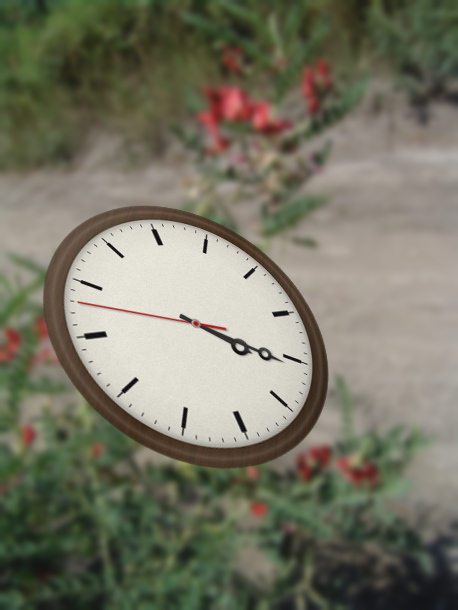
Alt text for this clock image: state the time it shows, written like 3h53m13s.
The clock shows 4h20m48s
